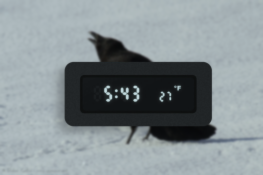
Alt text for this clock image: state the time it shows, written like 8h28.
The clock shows 5h43
